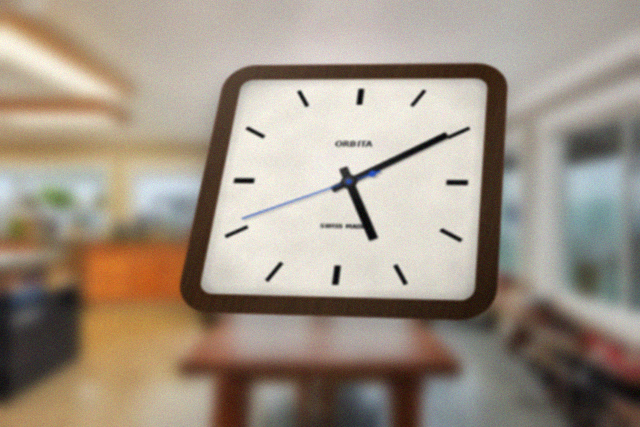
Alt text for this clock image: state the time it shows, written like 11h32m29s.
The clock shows 5h09m41s
